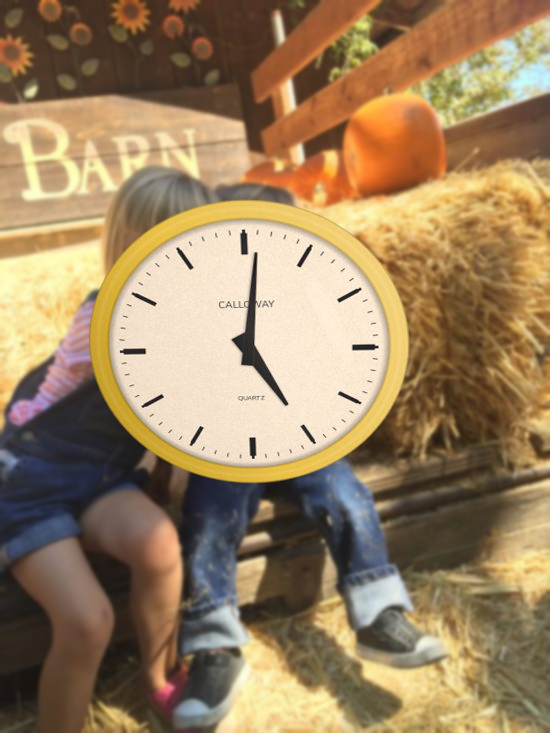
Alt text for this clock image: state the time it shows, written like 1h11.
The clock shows 5h01
